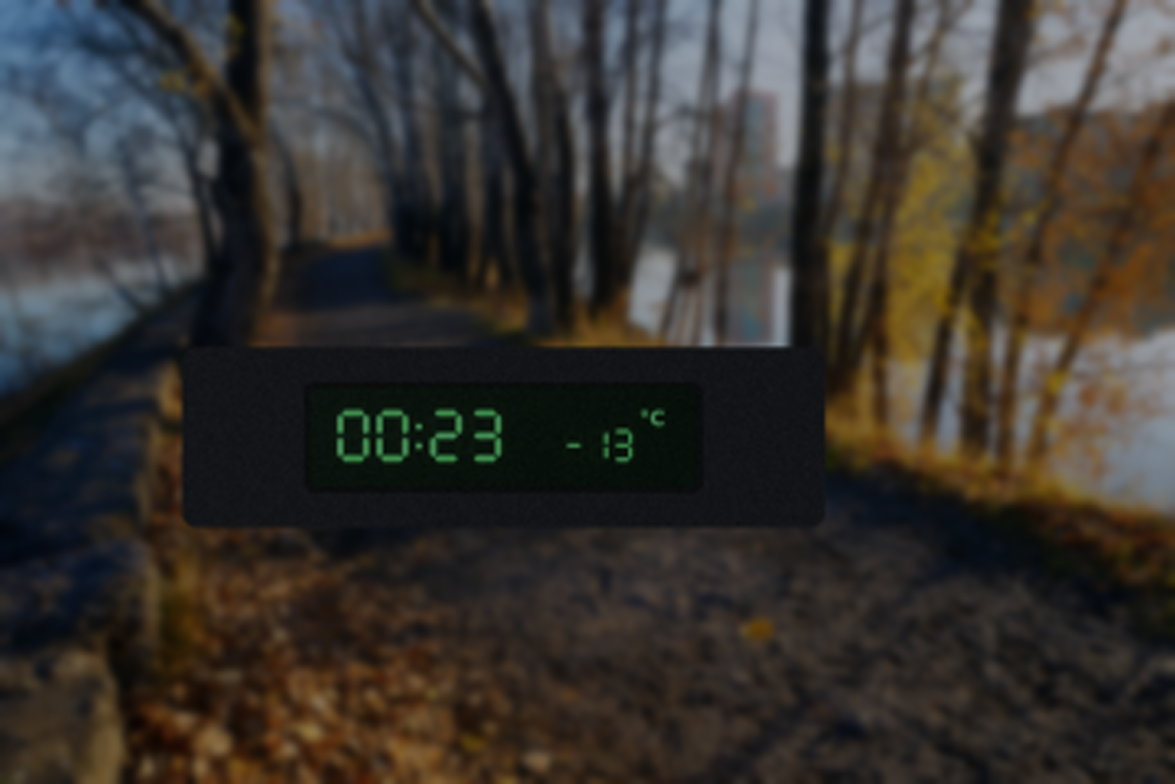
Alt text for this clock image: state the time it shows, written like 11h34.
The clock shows 0h23
